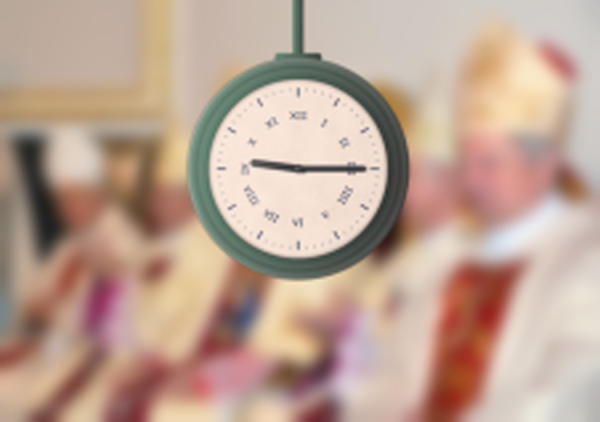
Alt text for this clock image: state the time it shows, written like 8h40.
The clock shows 9h15
